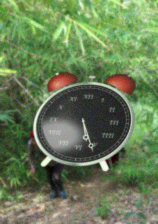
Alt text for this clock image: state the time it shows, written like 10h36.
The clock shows 5h26
